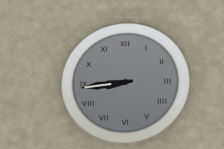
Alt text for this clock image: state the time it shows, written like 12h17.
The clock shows 8h44
